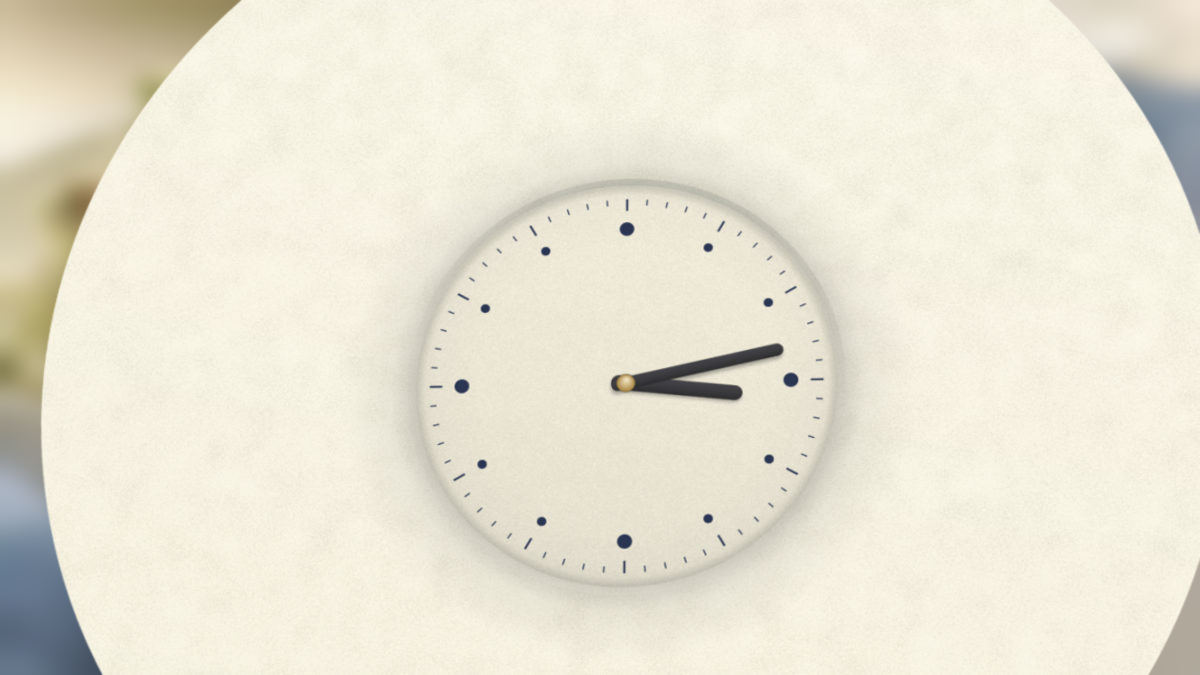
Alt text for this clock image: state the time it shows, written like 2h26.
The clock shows 3h13
